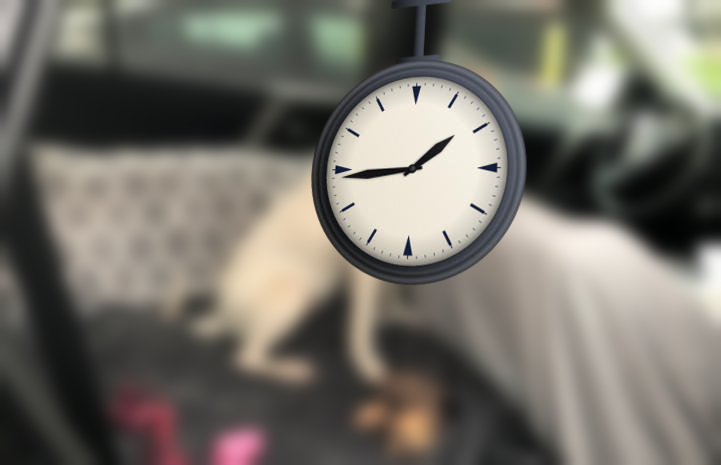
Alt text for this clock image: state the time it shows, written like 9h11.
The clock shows 1h44
